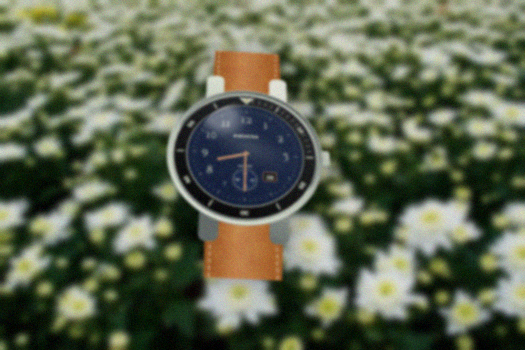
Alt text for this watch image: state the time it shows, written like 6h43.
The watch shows 8h30
